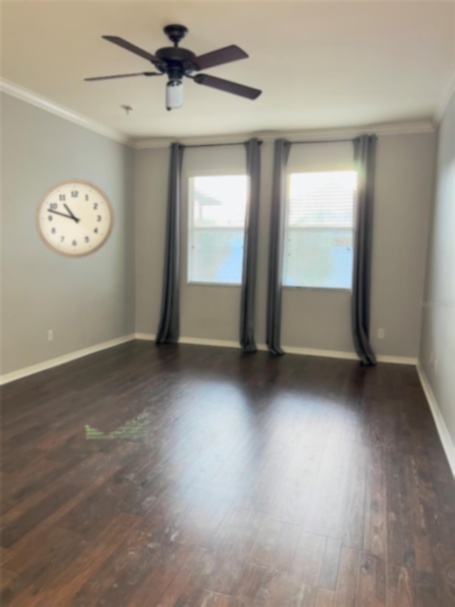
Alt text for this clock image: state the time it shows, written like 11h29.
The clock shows 10h48
